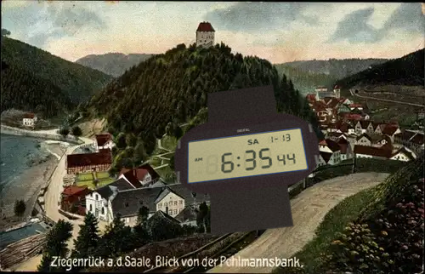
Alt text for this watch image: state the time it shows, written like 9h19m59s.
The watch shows 6h35m44s
